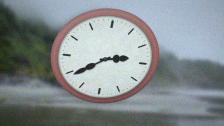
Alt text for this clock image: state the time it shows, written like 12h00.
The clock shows 2h39
